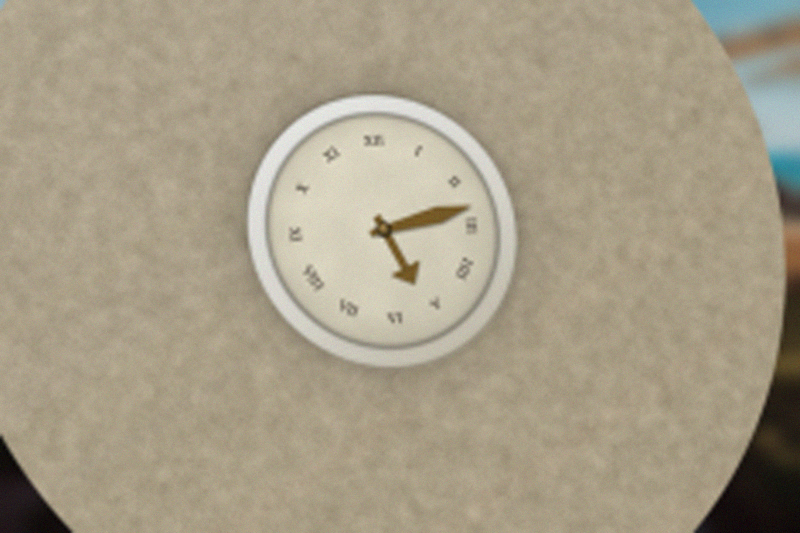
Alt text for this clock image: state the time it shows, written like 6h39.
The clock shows 5h13
